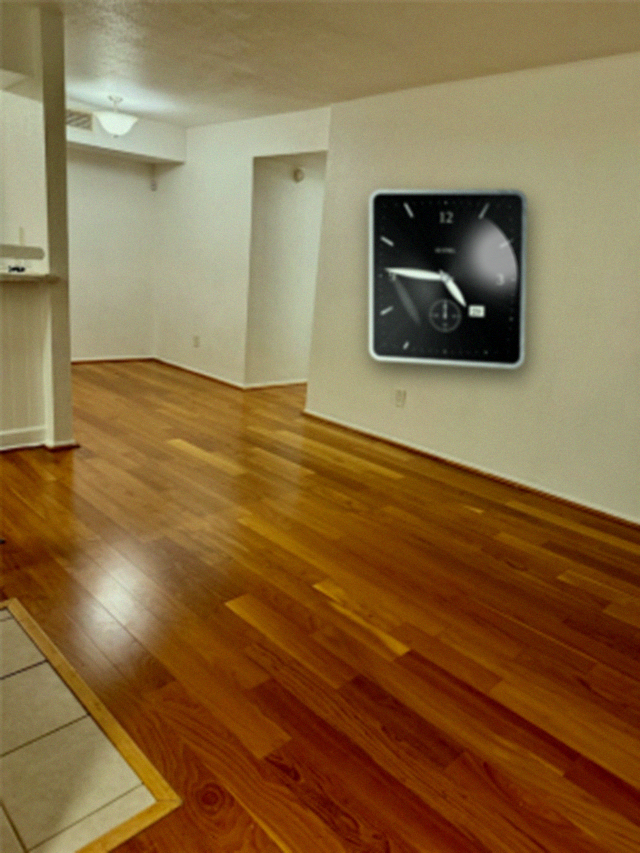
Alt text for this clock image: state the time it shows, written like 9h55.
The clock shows 4h46
